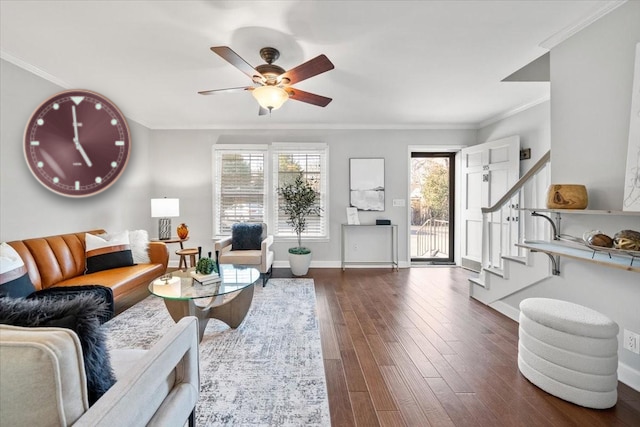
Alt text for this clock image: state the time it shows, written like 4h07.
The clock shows 4h59
